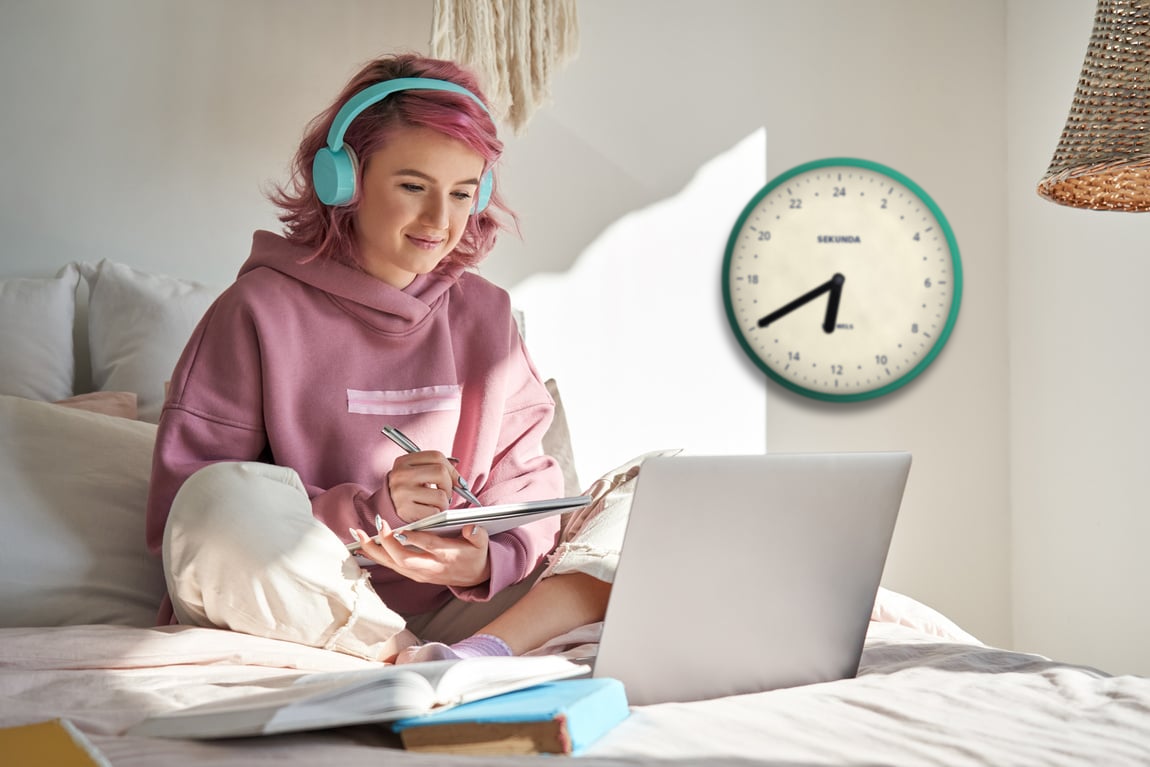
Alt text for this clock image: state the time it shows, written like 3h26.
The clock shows 12h40
